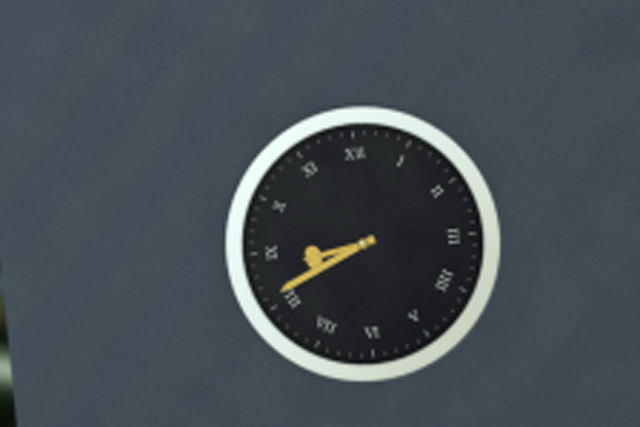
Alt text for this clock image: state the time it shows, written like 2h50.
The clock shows 8h41
